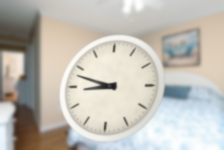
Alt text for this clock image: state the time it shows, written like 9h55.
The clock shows 8h48
